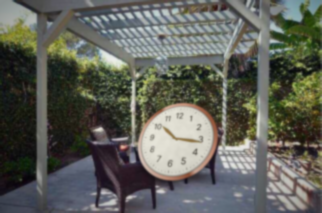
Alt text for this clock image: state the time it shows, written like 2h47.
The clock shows 10h16
